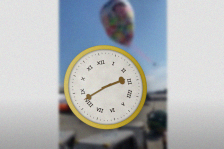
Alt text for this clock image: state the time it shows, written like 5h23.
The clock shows 2h42
